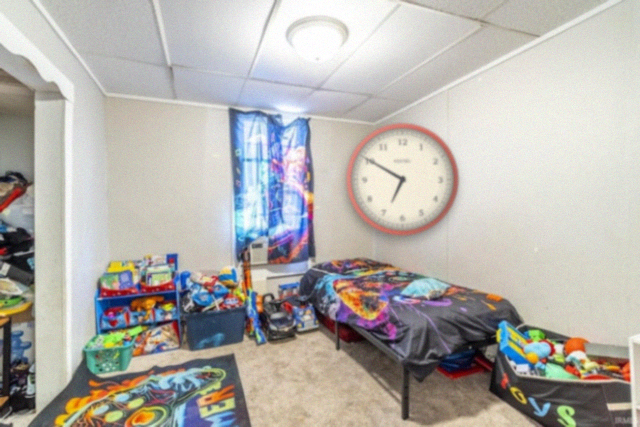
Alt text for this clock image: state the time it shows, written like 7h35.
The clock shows 6h50
